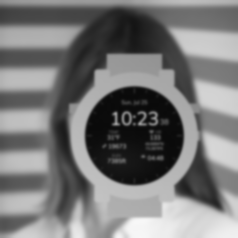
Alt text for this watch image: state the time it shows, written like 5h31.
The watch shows 10h23
